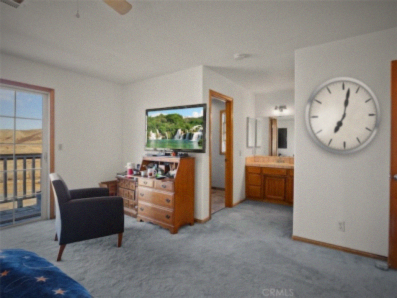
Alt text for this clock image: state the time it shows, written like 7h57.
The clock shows 7h02
